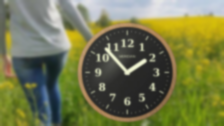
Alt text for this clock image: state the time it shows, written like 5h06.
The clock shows 1h53
